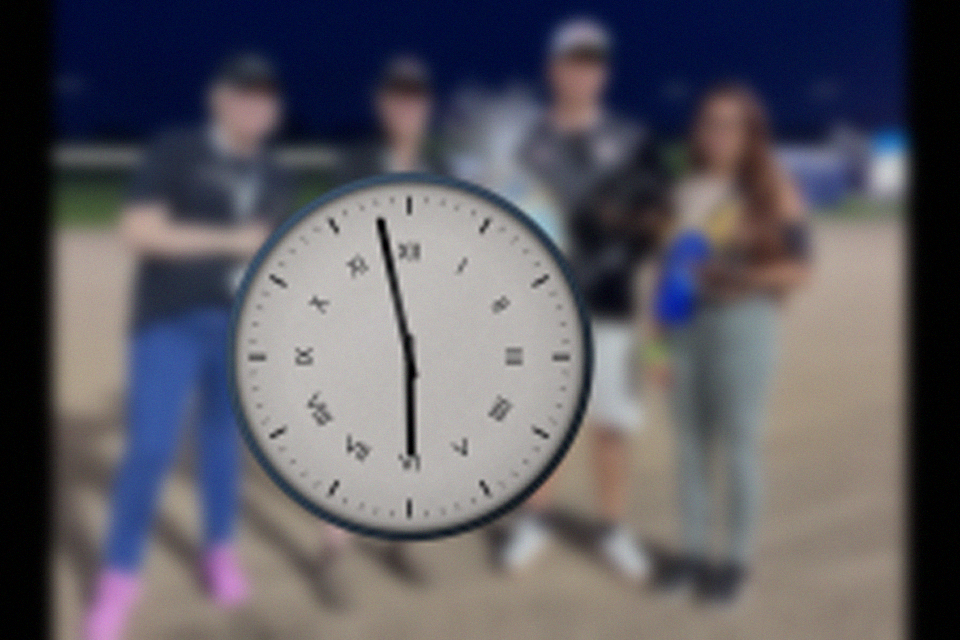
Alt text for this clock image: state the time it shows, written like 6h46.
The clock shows 5h58
